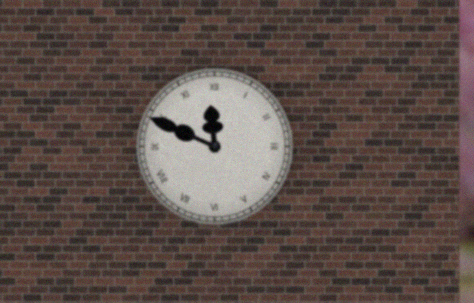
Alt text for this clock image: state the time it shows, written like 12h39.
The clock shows 11h49
